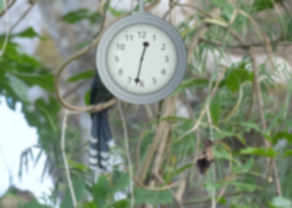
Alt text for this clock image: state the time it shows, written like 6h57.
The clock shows 12h32
